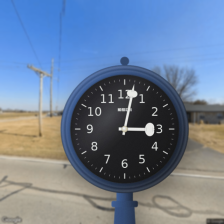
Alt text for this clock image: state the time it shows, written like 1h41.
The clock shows 3h02
